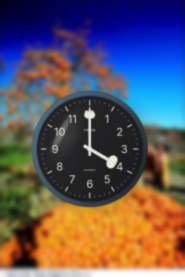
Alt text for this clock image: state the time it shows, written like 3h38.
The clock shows 4h00
